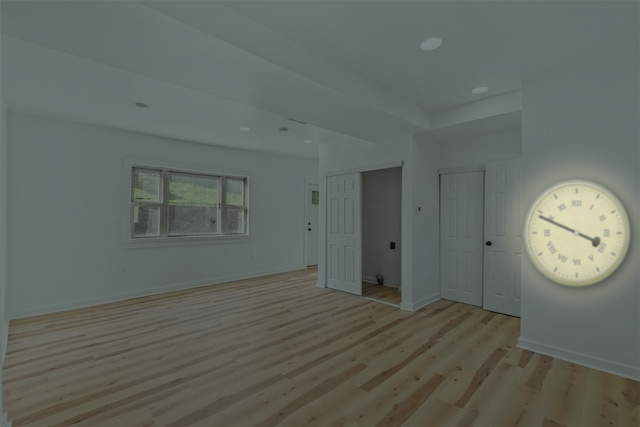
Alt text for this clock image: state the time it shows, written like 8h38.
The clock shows 3h49
